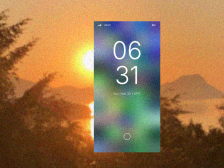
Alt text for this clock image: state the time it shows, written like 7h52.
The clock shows 6h31
